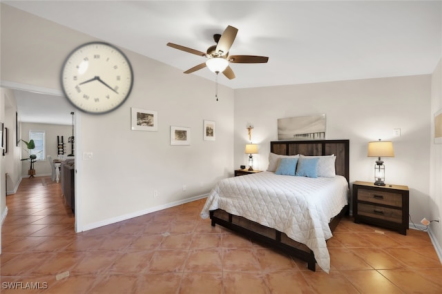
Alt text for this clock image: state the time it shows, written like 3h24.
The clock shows 8h21
